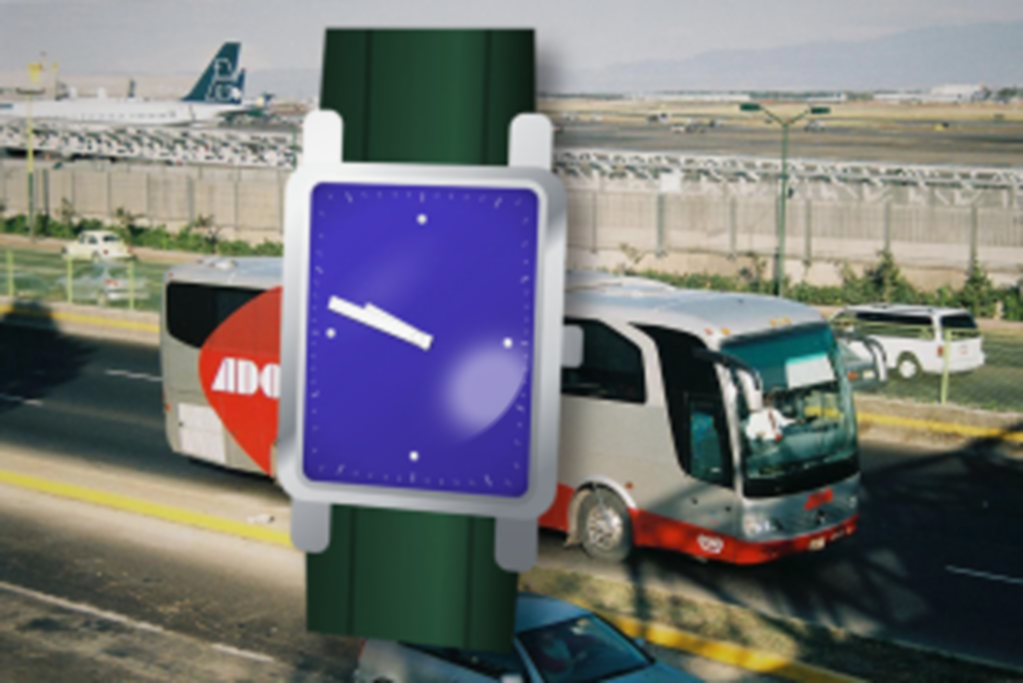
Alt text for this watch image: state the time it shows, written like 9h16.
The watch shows 9h48
